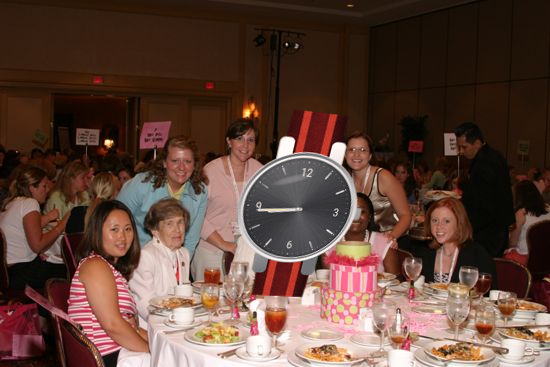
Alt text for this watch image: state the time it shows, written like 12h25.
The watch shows 8h44
